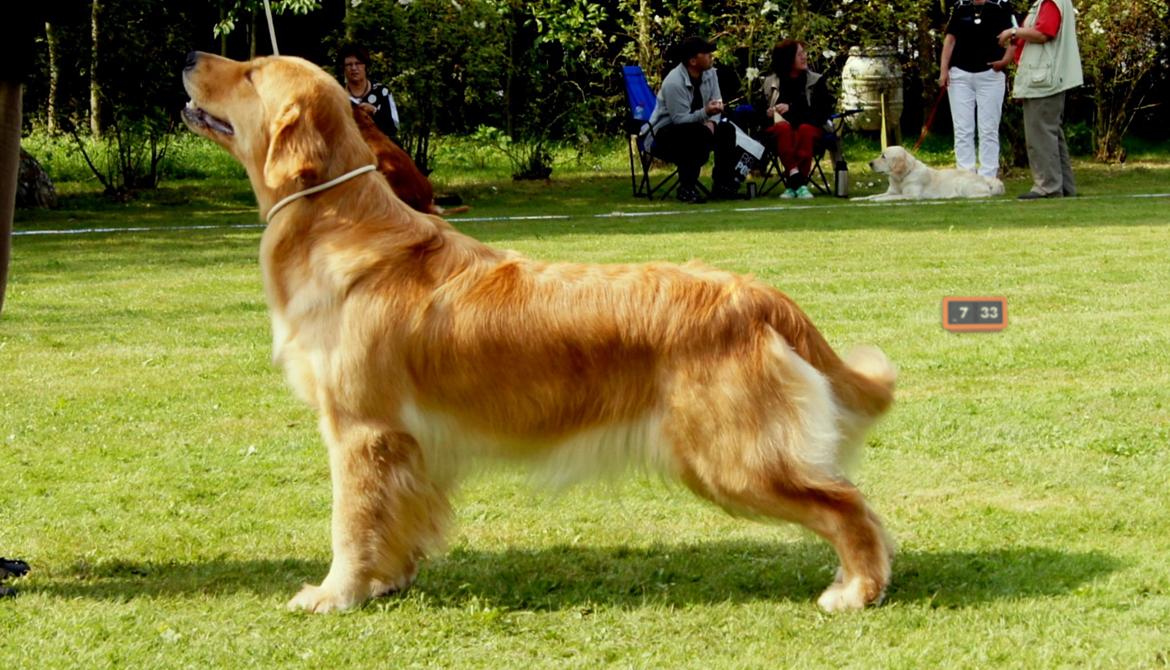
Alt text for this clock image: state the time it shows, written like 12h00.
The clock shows 7h33
